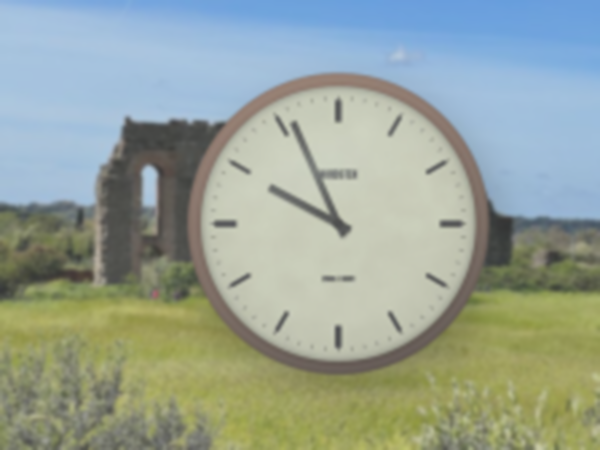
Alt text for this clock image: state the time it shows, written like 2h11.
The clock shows 9h56
